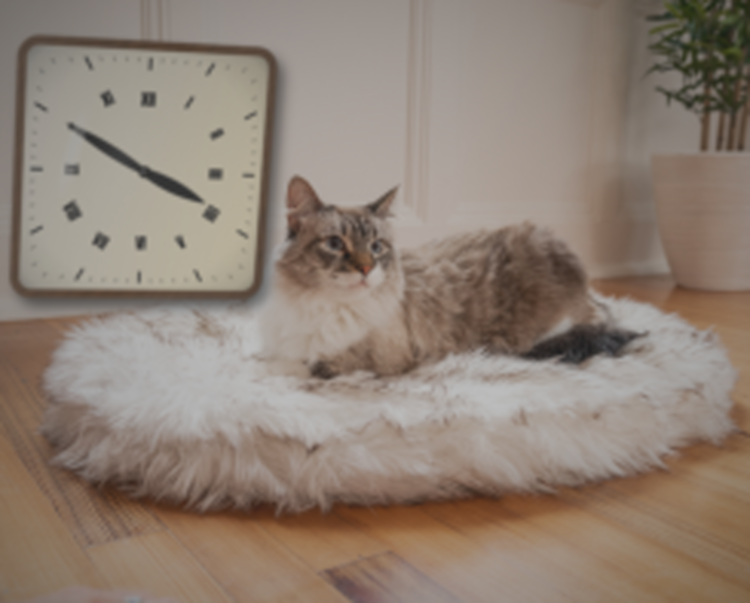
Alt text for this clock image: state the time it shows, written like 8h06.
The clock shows 3h50
